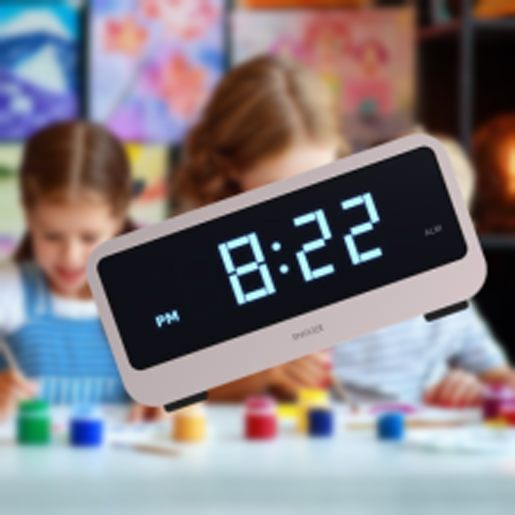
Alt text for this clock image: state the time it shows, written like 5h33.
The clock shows 8h22
